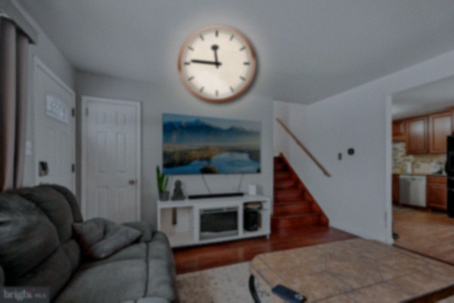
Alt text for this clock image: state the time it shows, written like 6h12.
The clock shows 11h46
